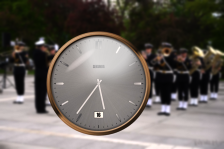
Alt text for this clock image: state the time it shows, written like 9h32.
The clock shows 5h36
